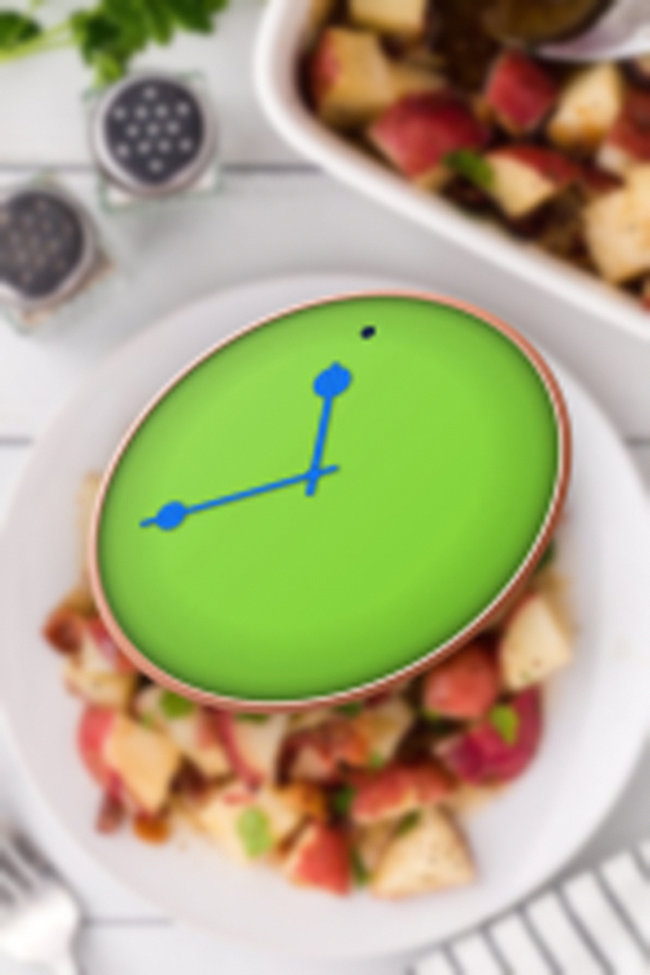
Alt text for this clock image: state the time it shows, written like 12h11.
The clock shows 11h41
